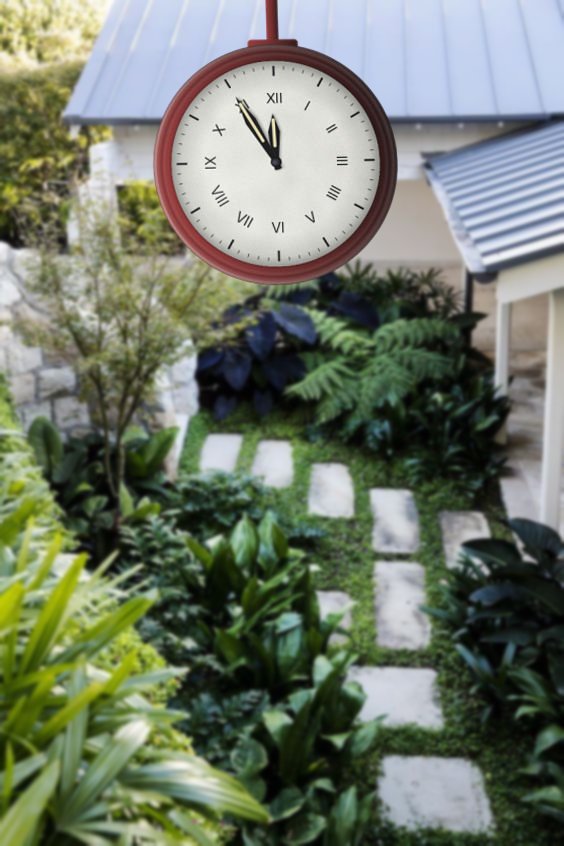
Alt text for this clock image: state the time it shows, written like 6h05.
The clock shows 11h55
